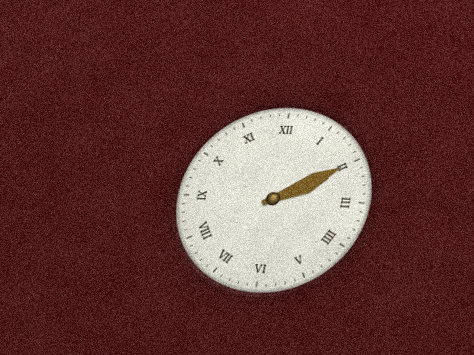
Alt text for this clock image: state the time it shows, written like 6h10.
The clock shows 2h10
